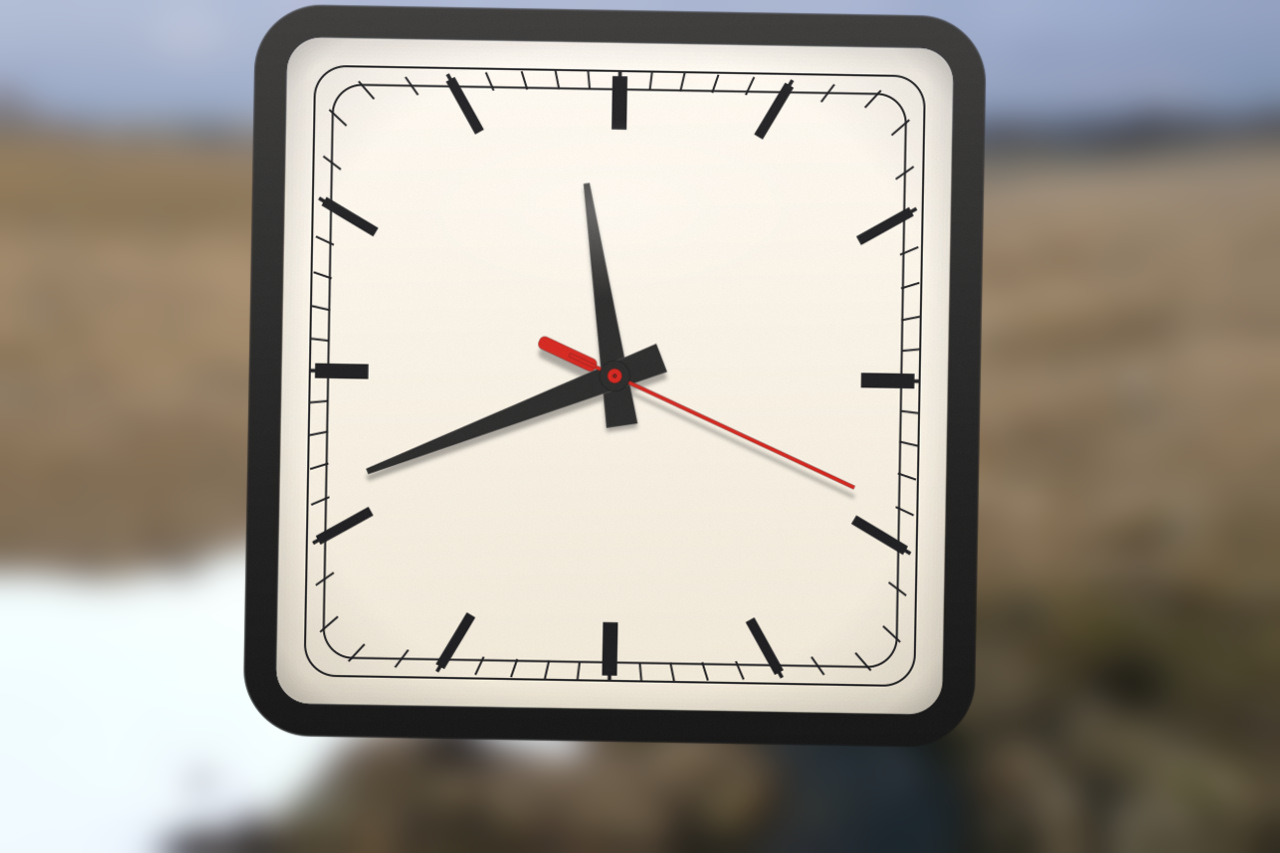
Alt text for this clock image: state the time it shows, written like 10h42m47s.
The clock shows 11h41m19s
